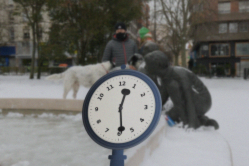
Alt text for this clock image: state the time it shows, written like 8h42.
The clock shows 12h29
